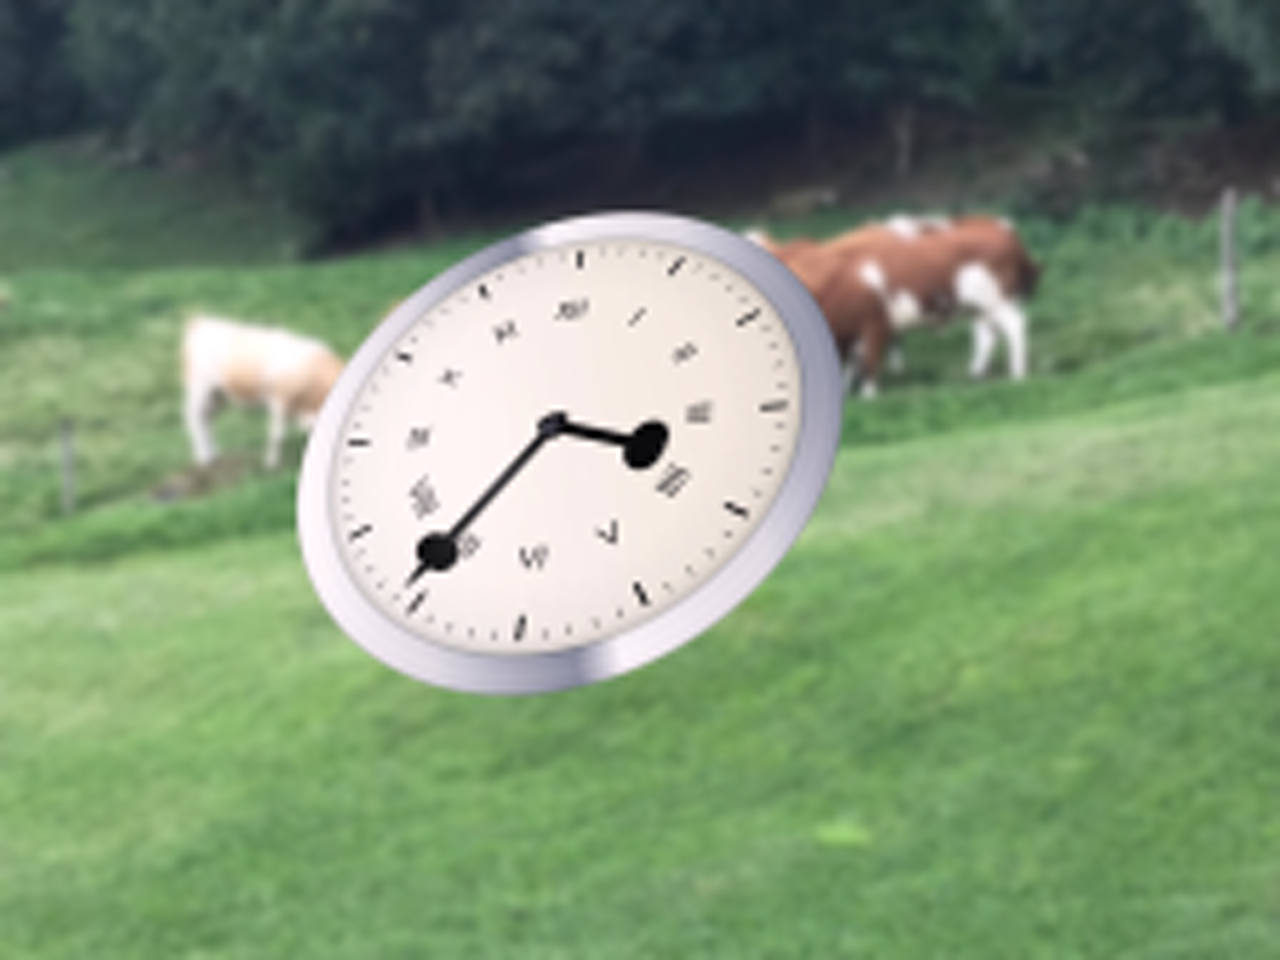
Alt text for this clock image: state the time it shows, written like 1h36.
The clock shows 3h36
